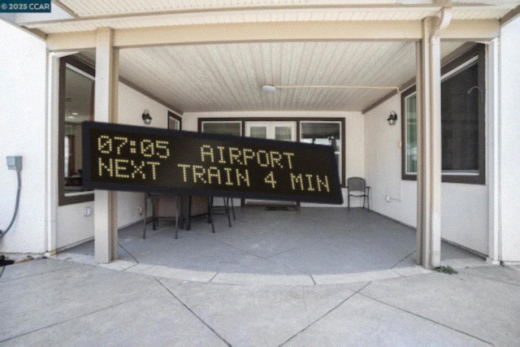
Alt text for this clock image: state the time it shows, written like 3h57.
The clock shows 7h05
